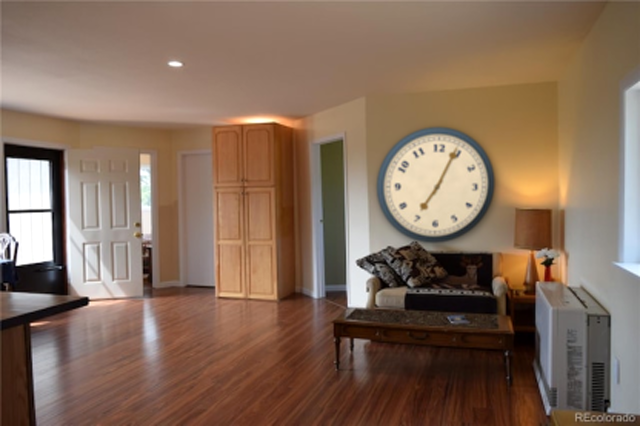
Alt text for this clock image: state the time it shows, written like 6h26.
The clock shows 7h04
